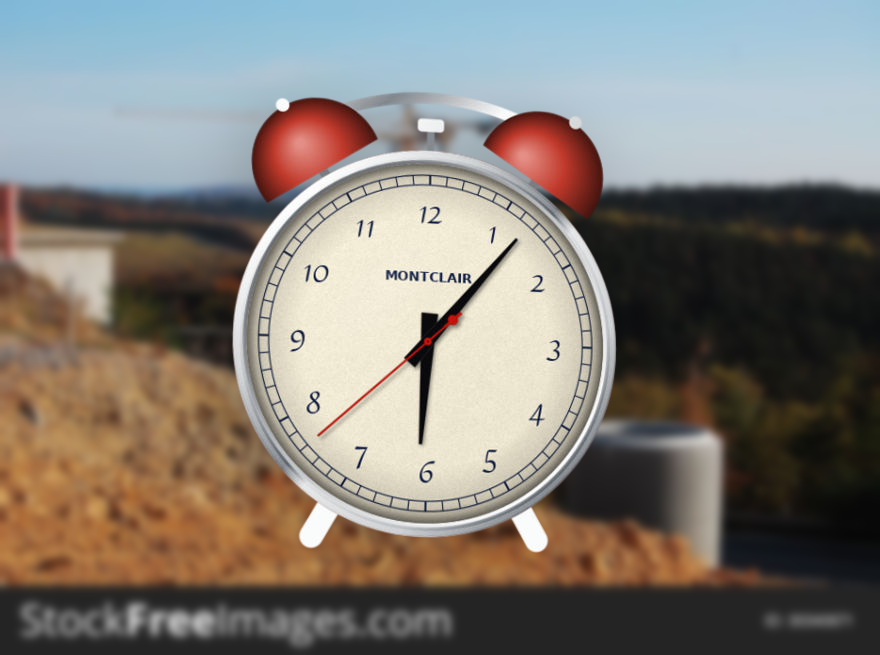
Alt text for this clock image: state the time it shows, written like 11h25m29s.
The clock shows 6h06m38s
